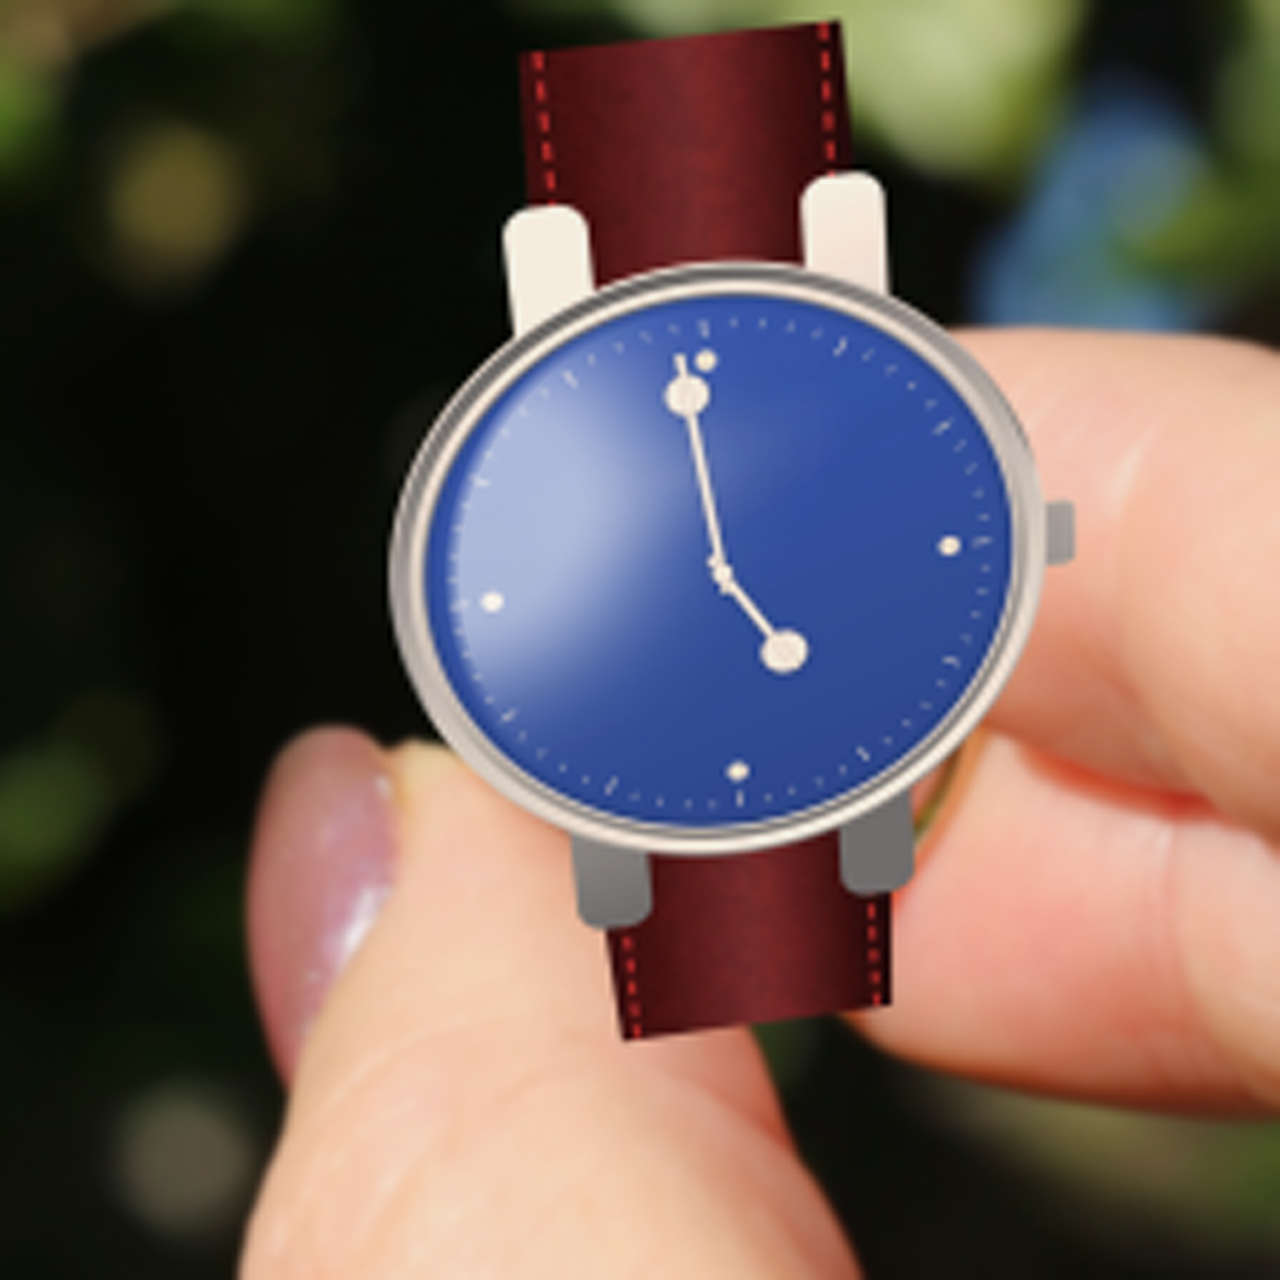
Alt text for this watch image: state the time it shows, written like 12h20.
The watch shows 4h59
